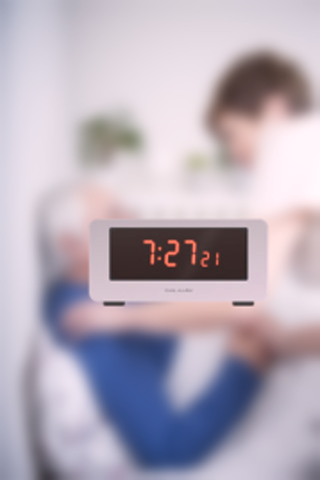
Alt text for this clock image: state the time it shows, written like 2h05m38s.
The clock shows 7h27m21s
